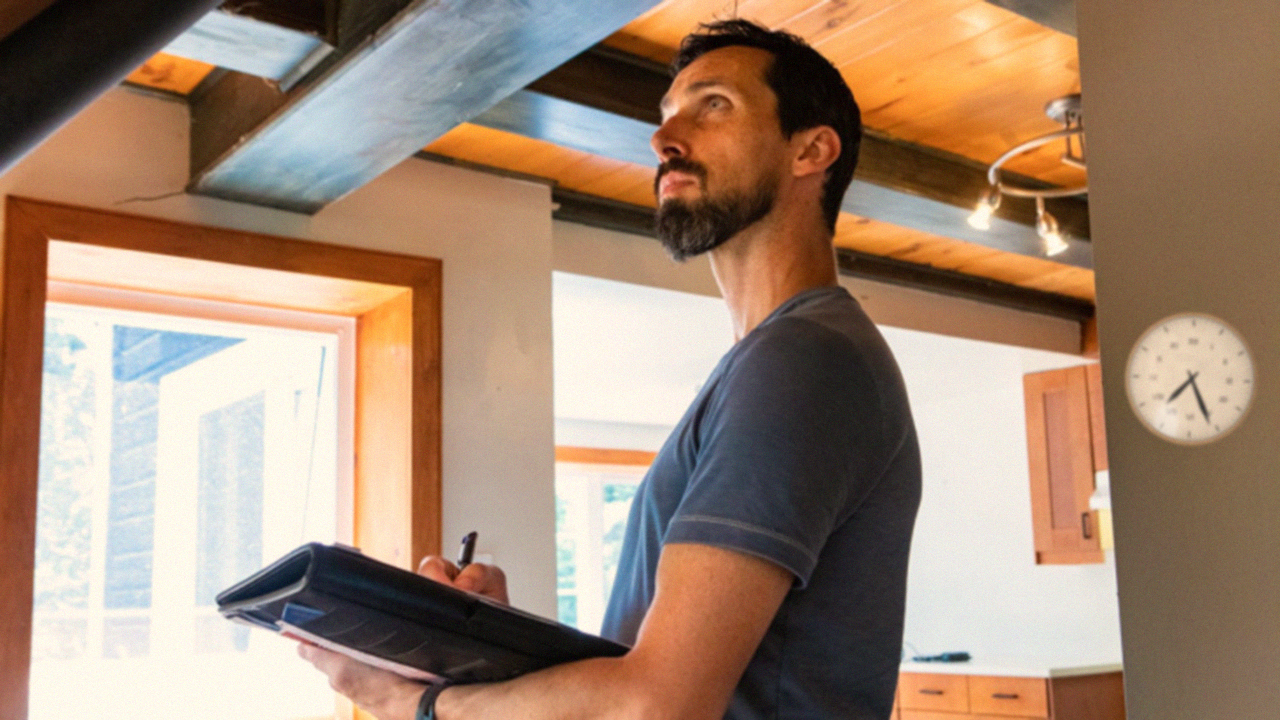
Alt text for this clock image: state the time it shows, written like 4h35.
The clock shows 7h26
